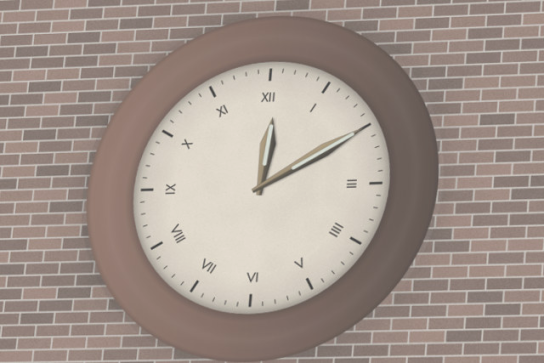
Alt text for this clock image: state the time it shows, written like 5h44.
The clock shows 12h10
